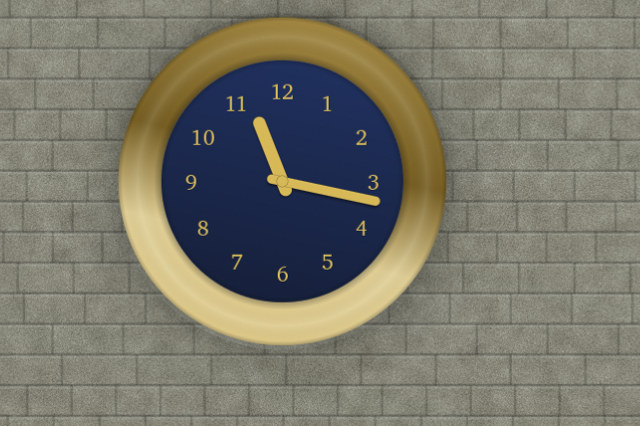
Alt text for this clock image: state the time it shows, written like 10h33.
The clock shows 11h17
